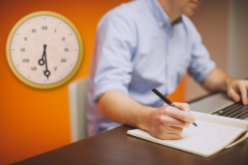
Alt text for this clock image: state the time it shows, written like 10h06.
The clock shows 6h29
